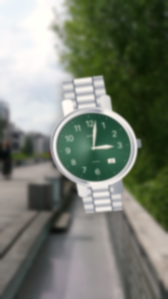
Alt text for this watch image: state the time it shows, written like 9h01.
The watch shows 3h02
